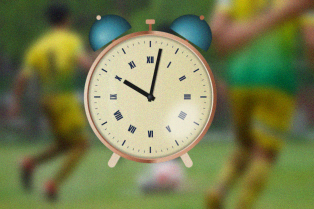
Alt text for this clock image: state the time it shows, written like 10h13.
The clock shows 10h02
